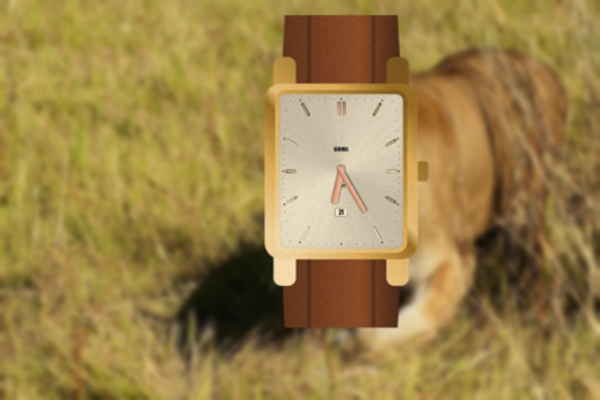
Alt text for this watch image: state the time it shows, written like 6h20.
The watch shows 6h25
